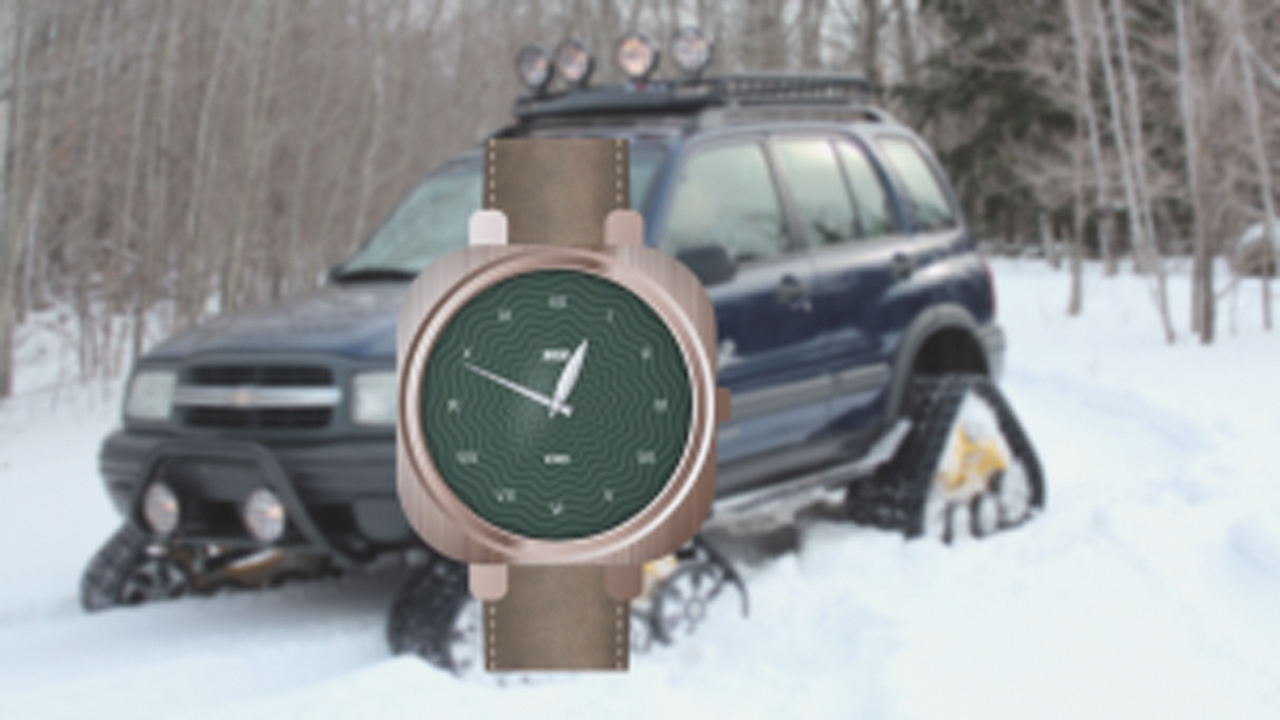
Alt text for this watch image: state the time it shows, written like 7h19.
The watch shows 12h49
